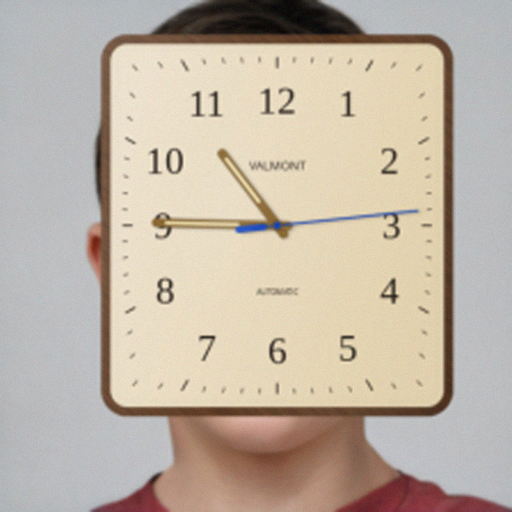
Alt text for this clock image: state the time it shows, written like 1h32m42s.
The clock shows 10h45m14s
